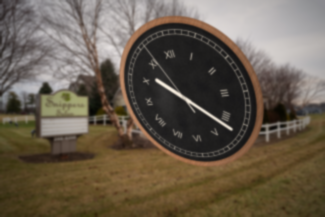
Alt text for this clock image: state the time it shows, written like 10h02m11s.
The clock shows 10h21m56s
